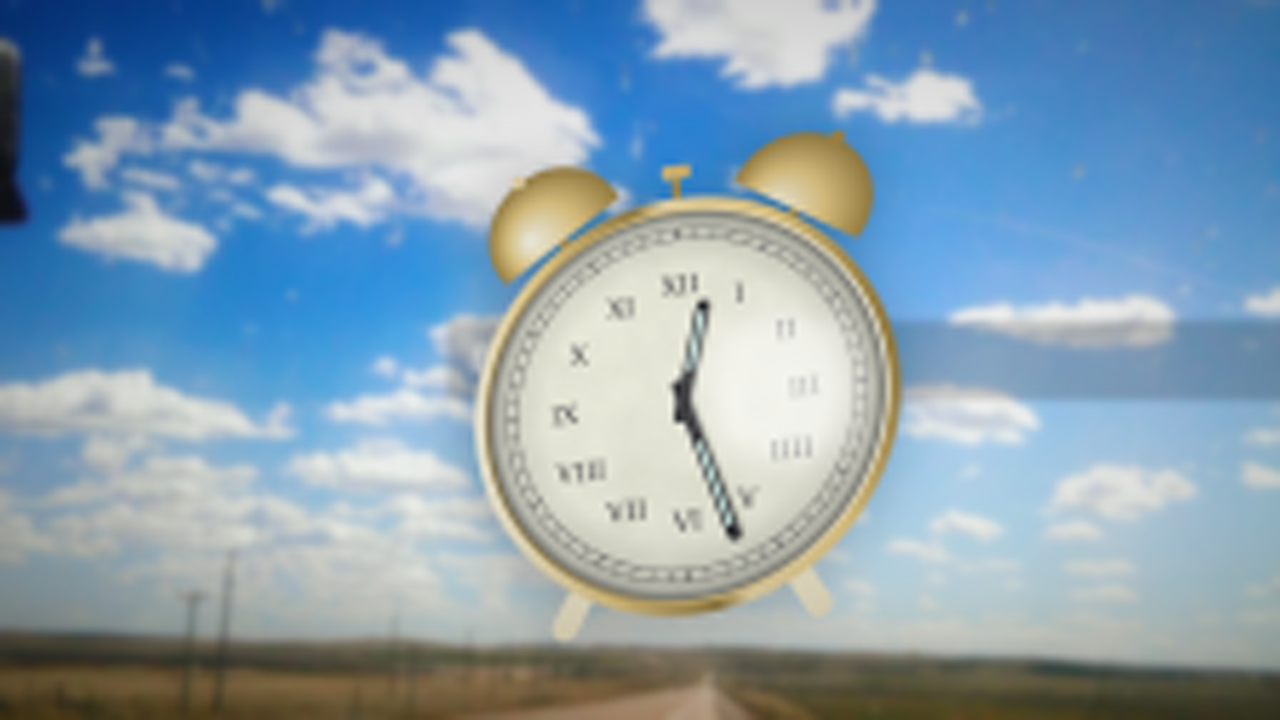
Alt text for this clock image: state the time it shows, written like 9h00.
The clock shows 12h27
